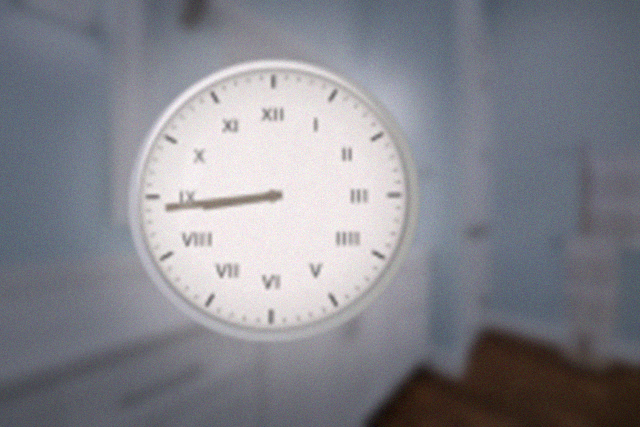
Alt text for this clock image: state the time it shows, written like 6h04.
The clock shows 8h44
